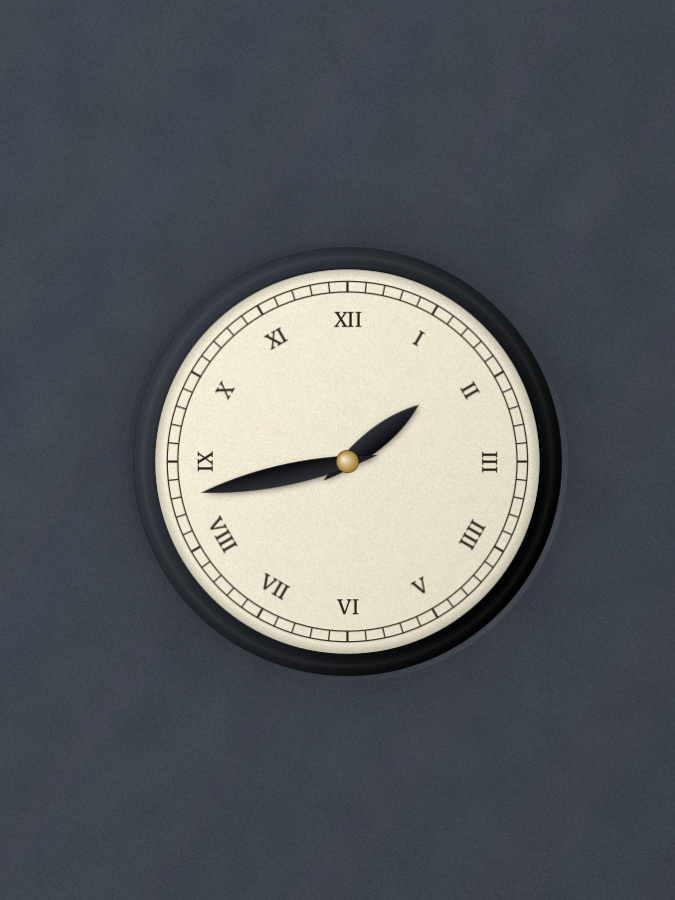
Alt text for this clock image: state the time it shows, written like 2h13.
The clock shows 1h43
